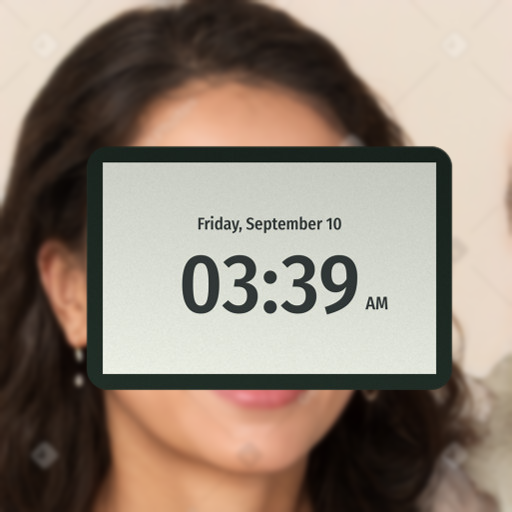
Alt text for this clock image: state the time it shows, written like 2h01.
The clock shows 3h39
